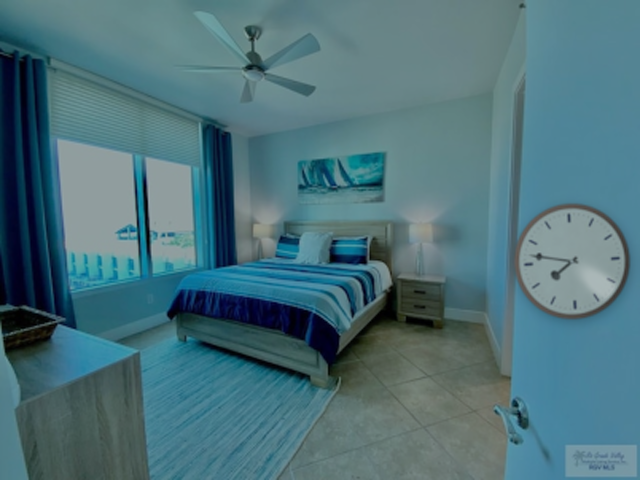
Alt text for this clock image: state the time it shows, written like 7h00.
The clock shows 7h47
